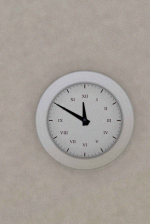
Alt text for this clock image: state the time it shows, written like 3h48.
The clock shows 11h50
